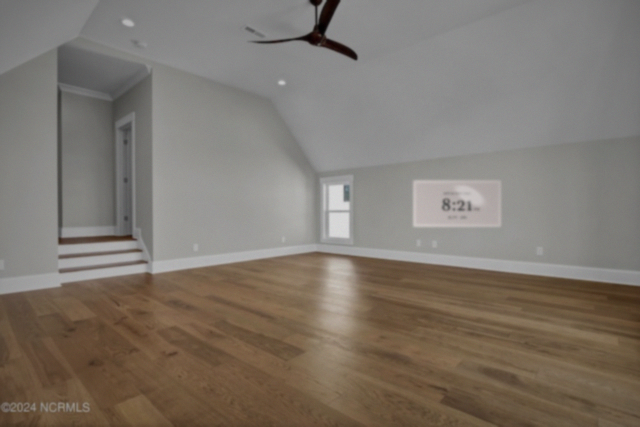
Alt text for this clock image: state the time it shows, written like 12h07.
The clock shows 8h21
